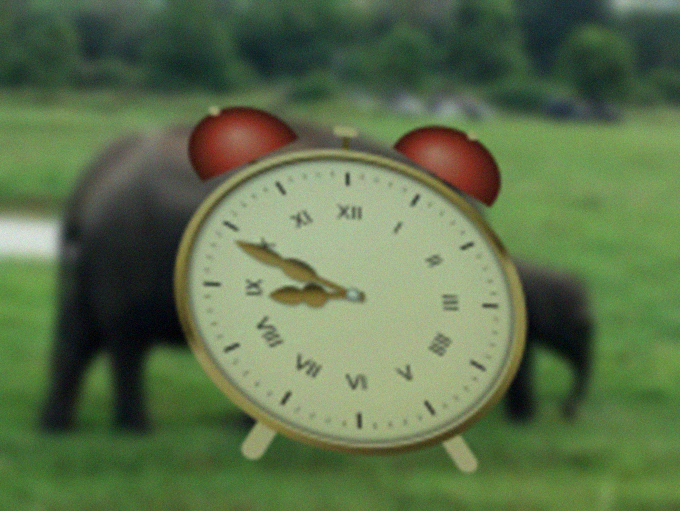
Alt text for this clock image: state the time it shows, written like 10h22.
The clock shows 8h49
